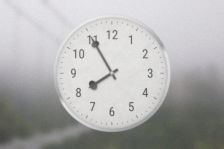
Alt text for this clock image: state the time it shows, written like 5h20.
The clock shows 7h55
